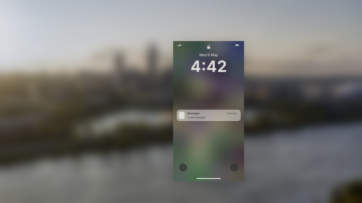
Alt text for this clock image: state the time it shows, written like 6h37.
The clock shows 4h42
